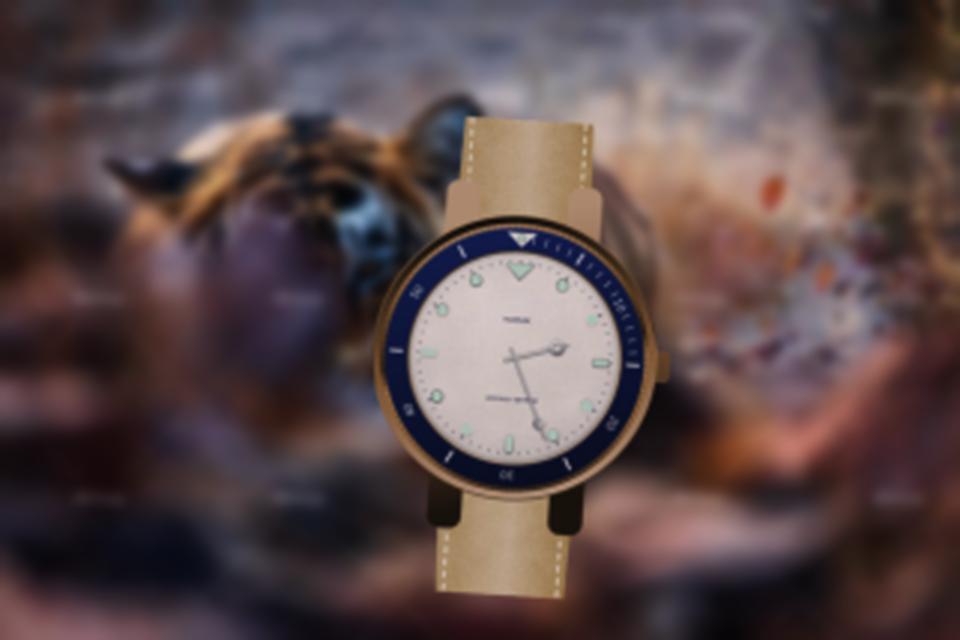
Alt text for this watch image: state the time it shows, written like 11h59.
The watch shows 2h26
